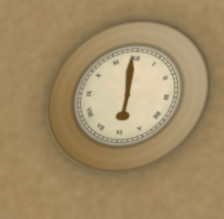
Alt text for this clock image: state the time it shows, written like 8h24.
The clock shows 5h59
